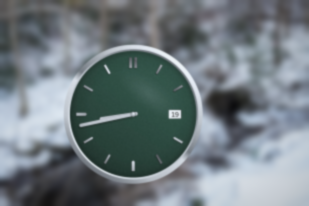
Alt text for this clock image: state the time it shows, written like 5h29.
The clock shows 8h43
